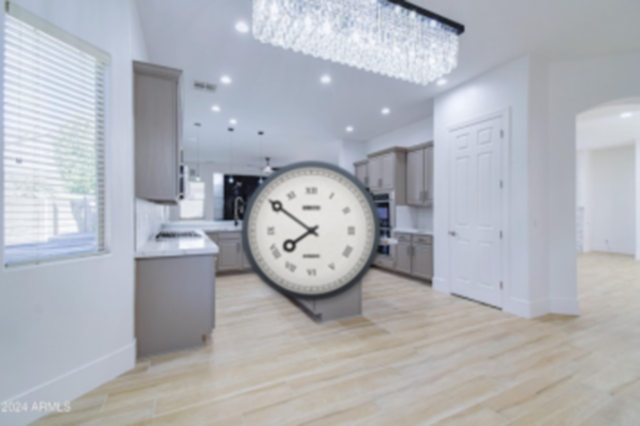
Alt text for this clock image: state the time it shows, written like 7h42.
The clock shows 7h51
